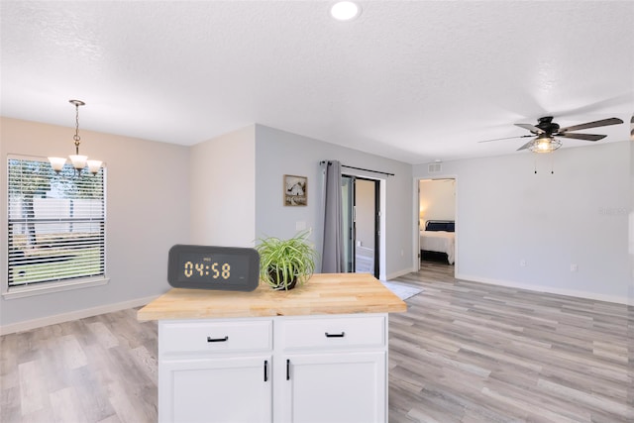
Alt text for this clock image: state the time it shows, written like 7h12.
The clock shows 4h58
